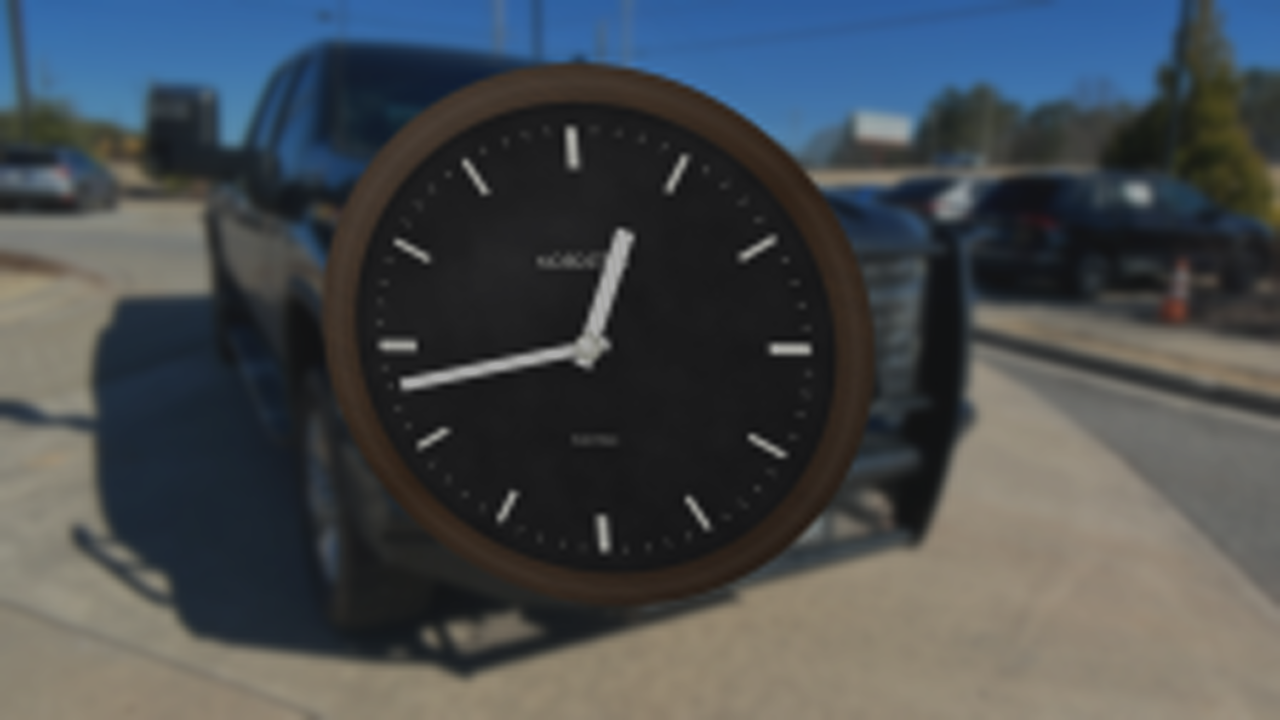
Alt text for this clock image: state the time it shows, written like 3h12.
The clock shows 12h43
